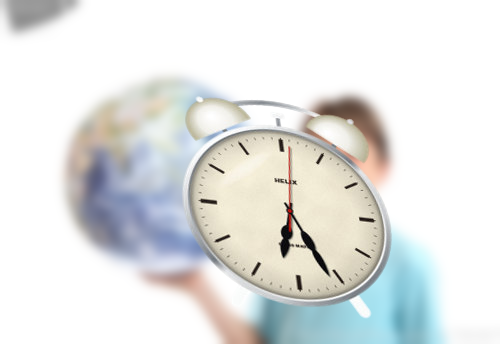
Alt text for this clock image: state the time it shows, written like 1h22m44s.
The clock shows 6h26m01s
